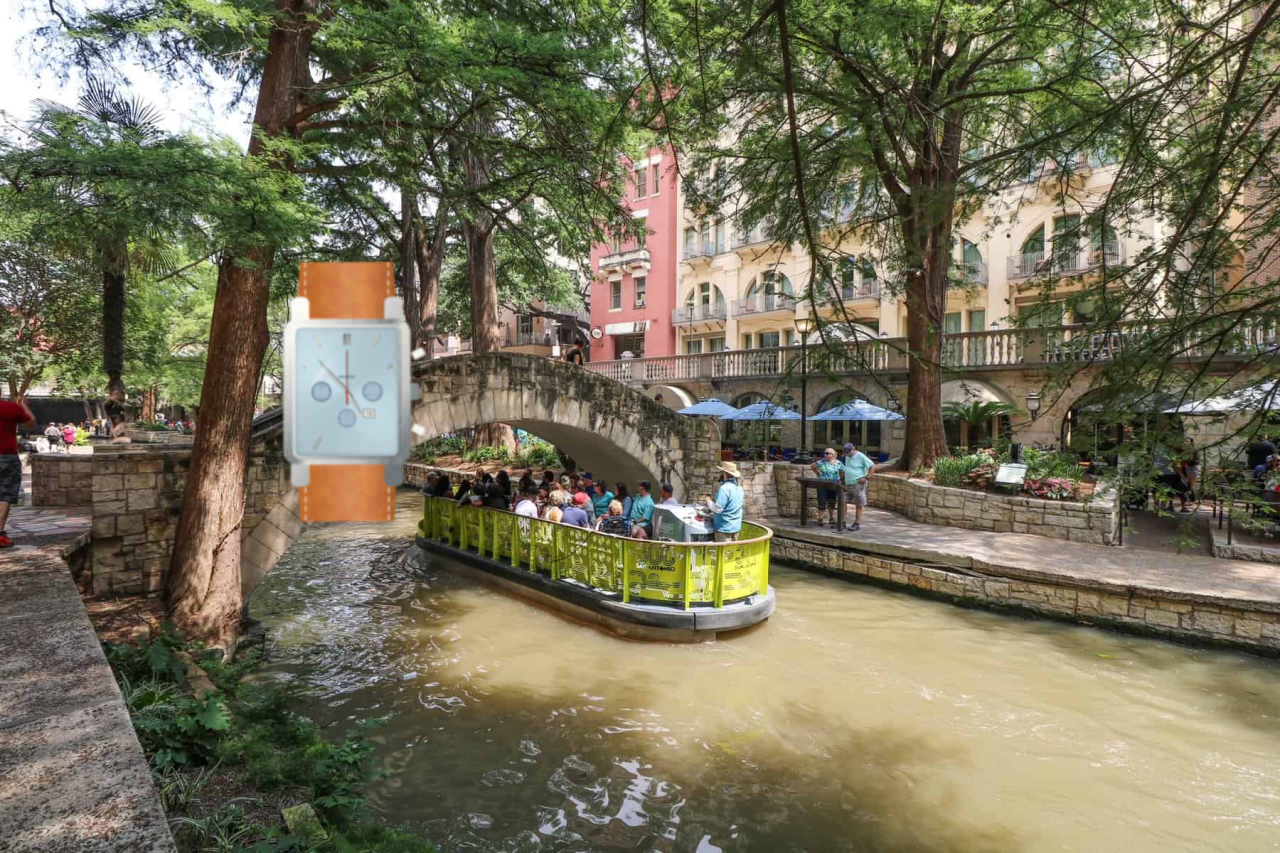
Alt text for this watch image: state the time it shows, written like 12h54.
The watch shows 4h53
